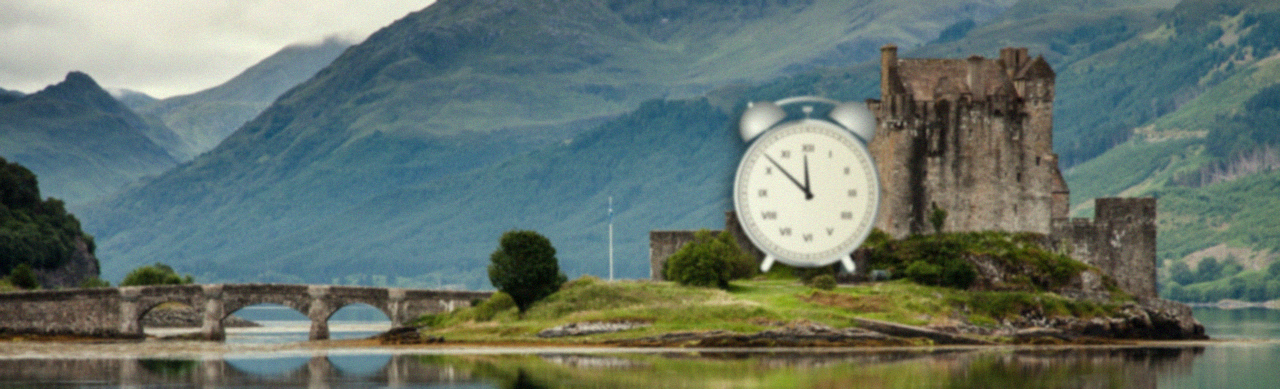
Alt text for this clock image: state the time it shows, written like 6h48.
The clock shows 11h52
